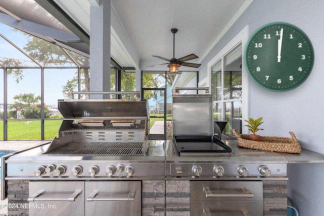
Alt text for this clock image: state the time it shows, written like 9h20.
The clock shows 12h01
